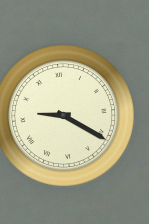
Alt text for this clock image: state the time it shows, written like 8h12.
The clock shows 9h21
